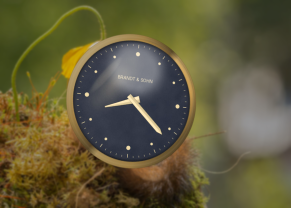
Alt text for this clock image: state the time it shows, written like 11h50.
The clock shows 8h22
